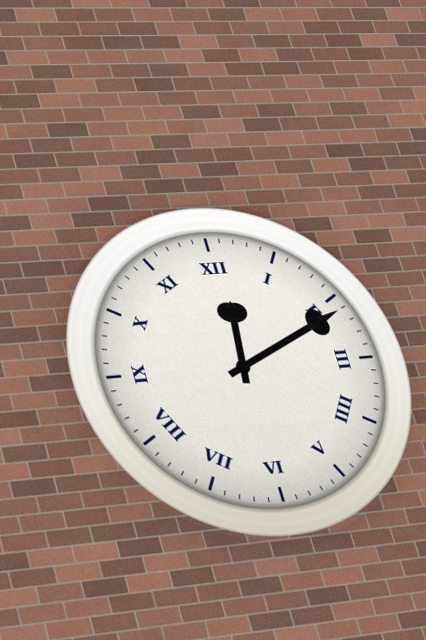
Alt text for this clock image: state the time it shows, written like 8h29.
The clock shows 12h11
